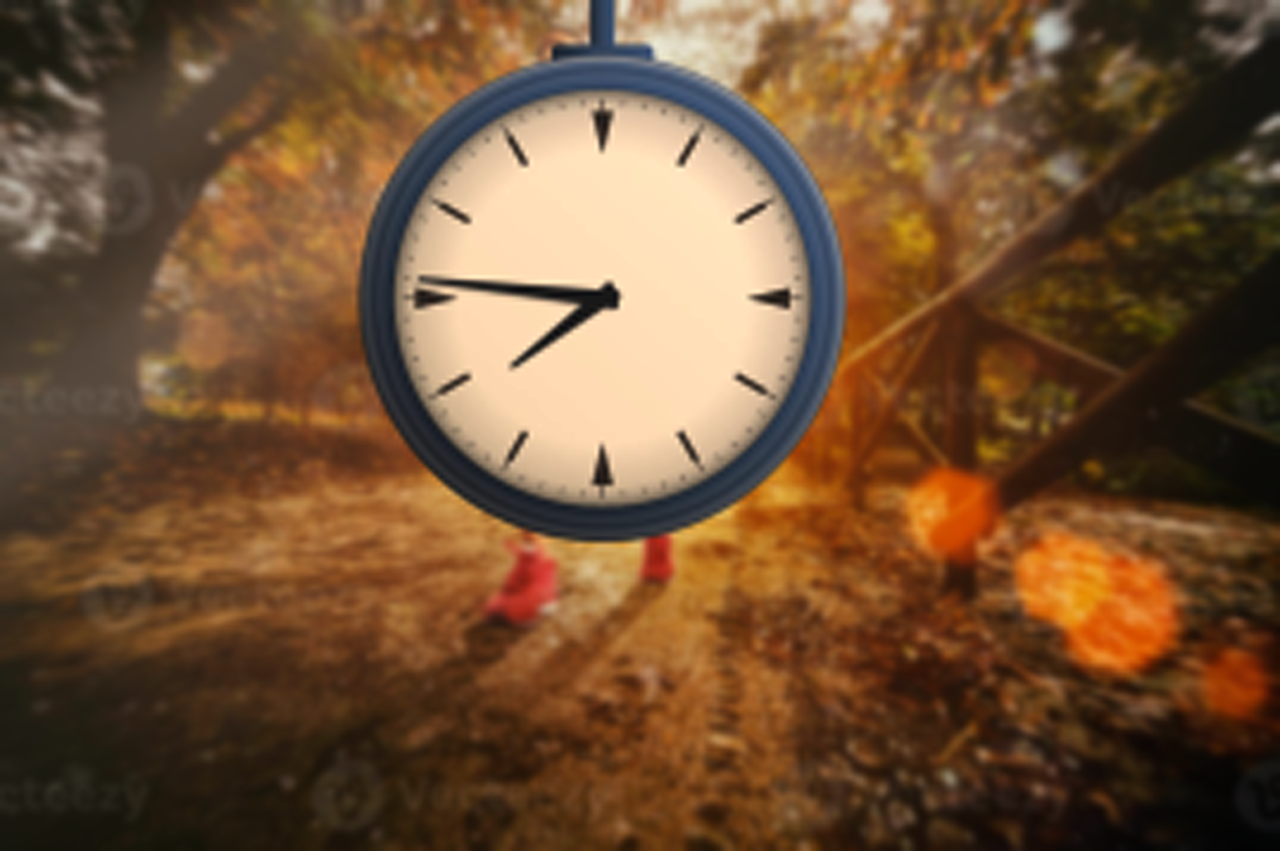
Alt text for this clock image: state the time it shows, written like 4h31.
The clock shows 7h46
